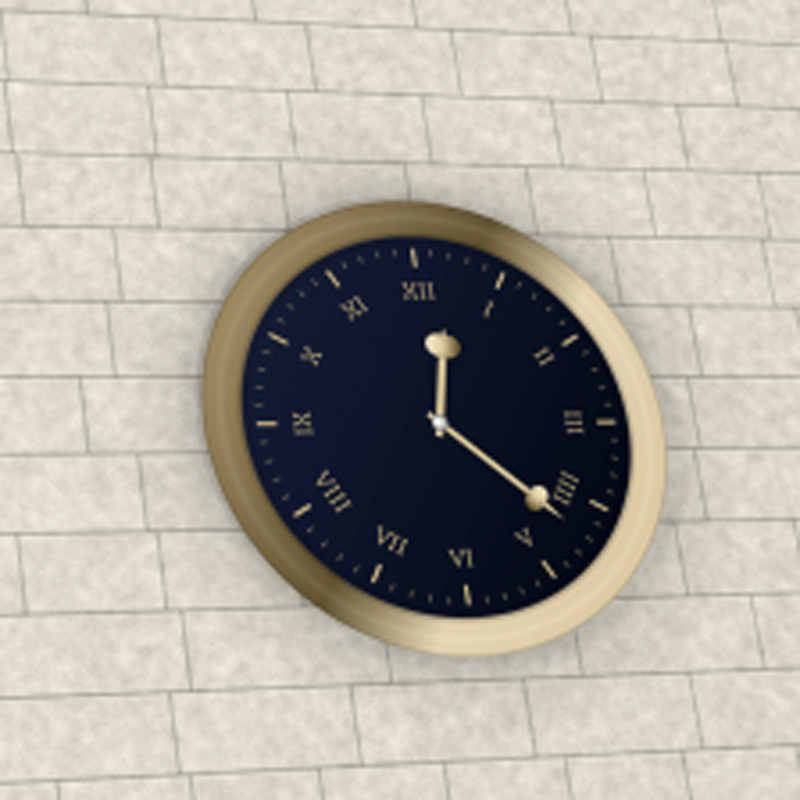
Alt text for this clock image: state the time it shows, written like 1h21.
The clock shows 12h22
